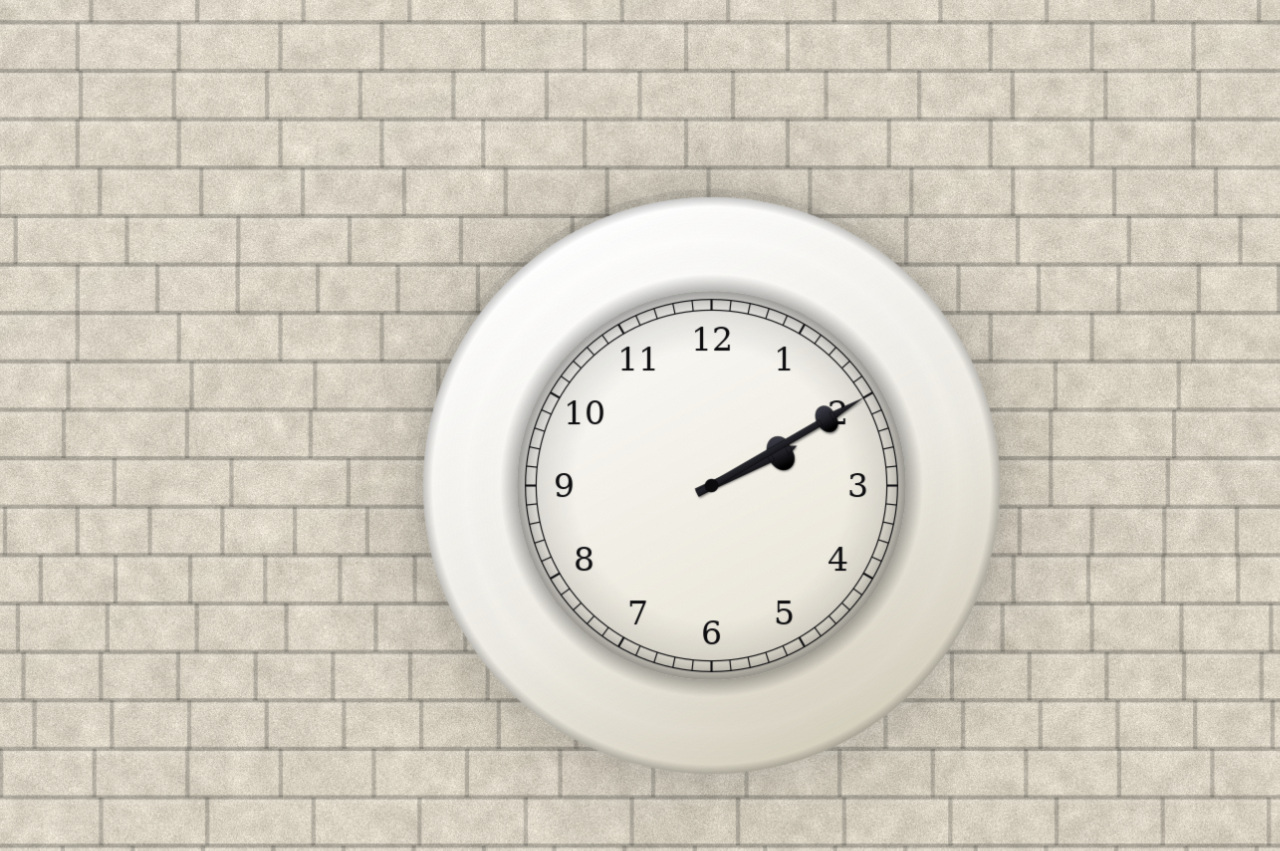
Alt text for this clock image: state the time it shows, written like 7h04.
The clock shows 2h10
